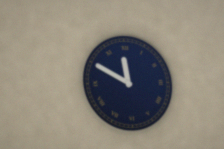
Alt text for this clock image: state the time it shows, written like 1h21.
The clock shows 11h50
